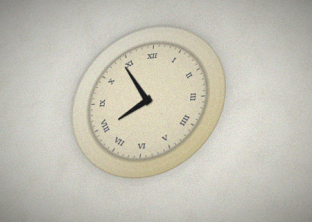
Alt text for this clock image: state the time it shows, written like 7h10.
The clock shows 7h54
